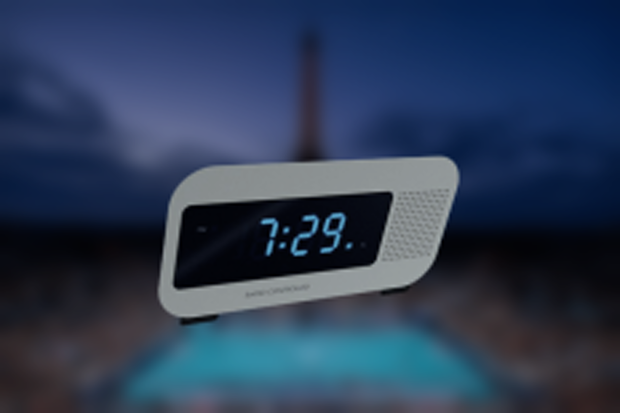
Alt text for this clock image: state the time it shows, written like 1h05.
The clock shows 7h29
